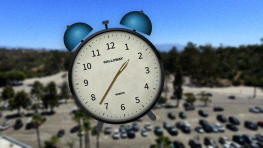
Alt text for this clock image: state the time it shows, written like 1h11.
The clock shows 1h37
